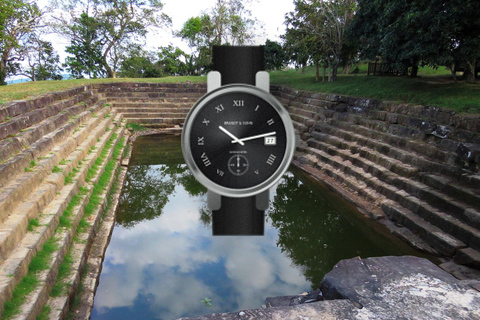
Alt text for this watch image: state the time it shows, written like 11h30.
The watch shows 10h13
